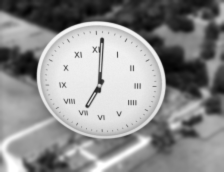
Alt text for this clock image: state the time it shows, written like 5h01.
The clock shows 7h01
